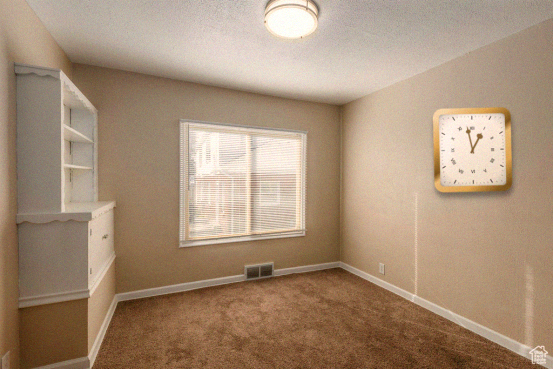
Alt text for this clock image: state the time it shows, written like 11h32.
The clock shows 12h58
